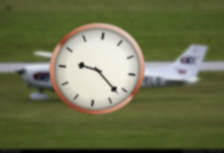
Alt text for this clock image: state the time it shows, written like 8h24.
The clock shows 9h22
